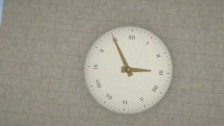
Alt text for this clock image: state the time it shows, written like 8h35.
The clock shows 2h55
